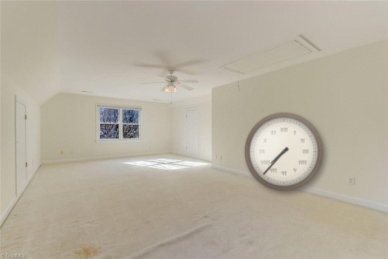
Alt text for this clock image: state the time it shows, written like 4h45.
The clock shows 7h37
